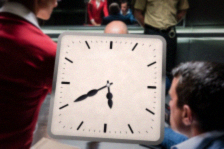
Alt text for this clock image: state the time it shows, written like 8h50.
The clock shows 5h40
